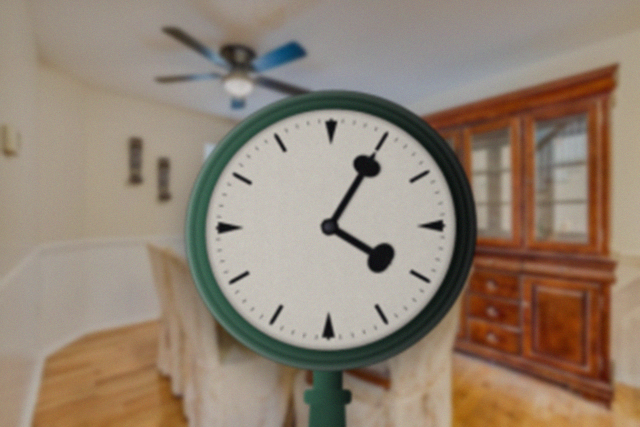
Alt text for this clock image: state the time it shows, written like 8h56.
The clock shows 4h05
